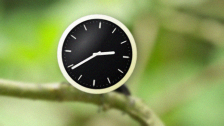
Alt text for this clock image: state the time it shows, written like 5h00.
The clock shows 2h39
